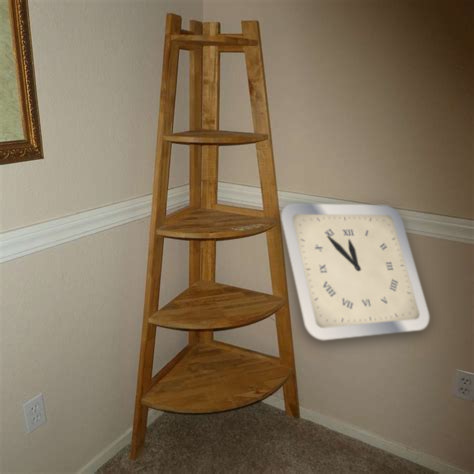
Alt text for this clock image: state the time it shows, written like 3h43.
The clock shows 11h54
